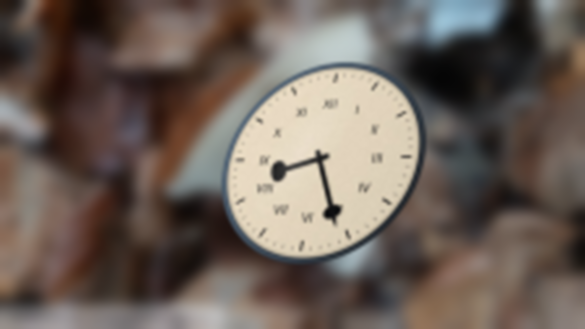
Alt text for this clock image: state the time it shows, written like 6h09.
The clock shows 8h26
